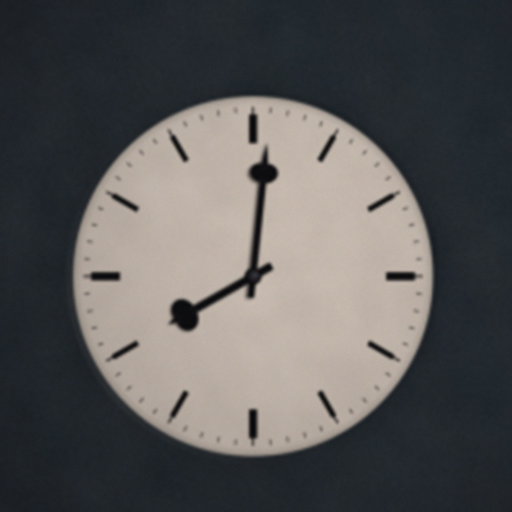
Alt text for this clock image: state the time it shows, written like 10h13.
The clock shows 8h01
